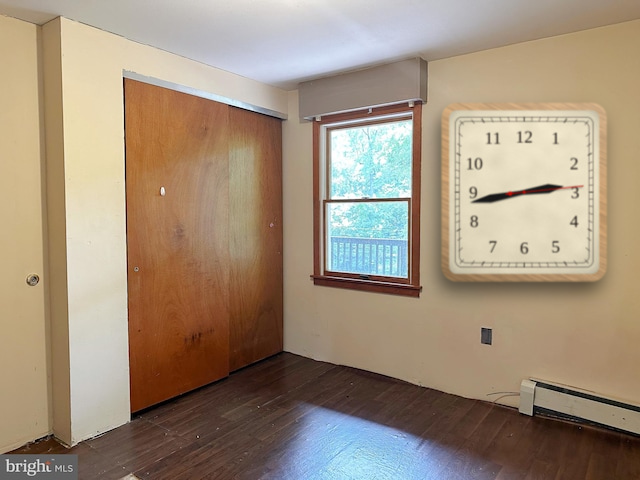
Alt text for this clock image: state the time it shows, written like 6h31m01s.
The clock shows 2h43m14s
